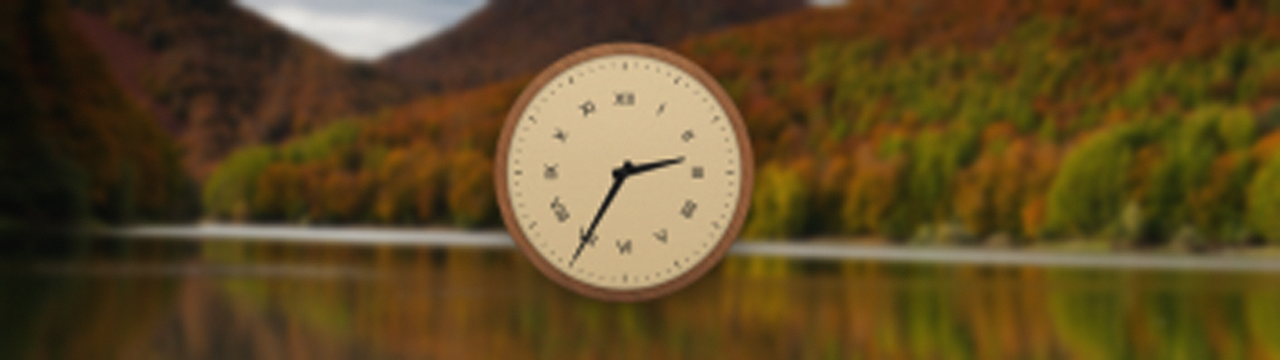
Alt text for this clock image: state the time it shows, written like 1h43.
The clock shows 2h35
